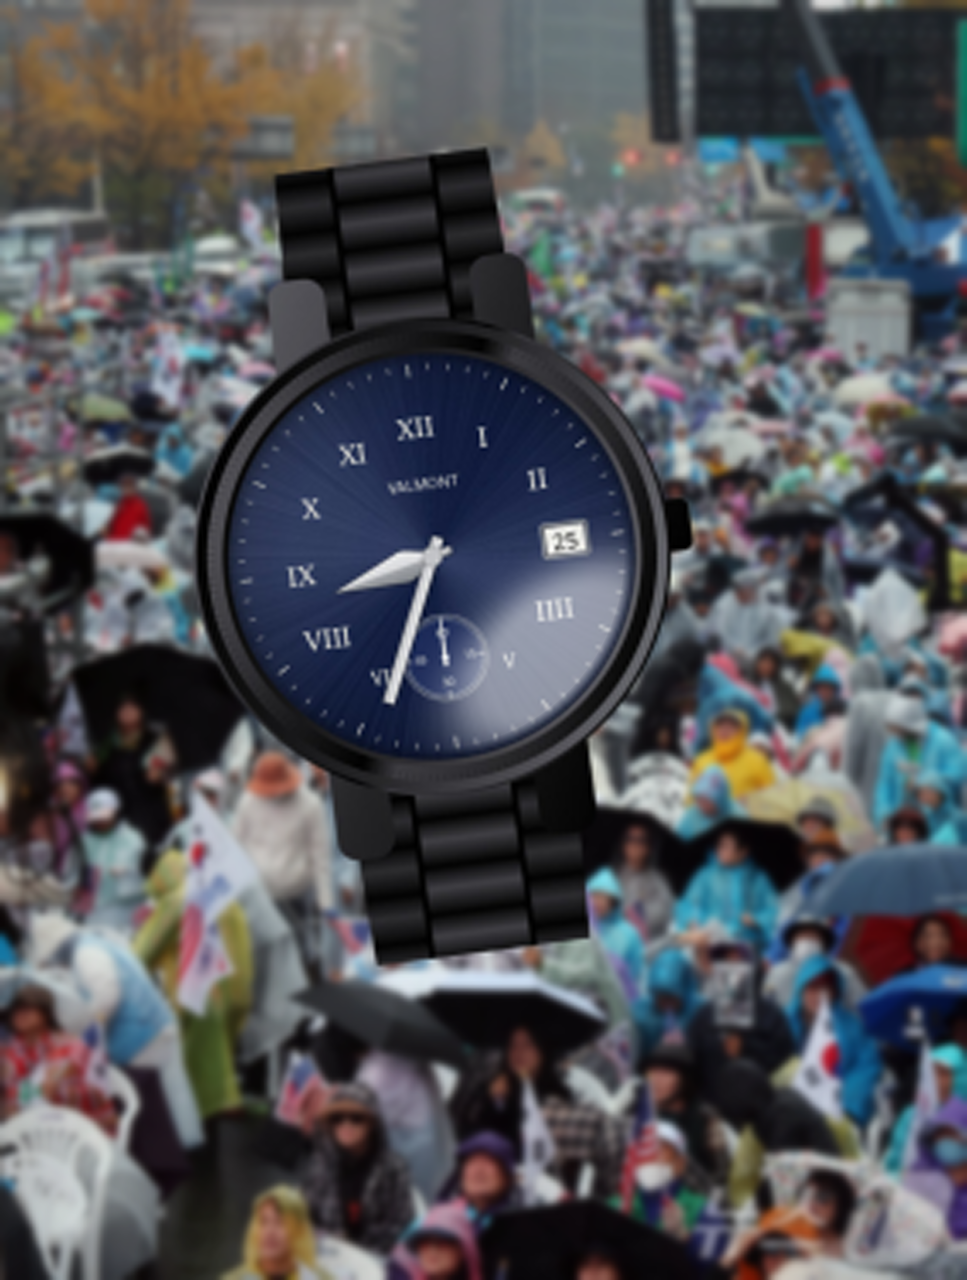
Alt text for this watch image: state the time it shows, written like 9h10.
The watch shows 8h34
